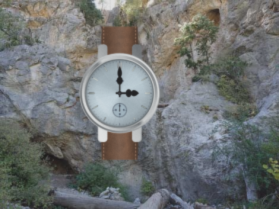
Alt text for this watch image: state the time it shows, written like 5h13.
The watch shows 3h00
